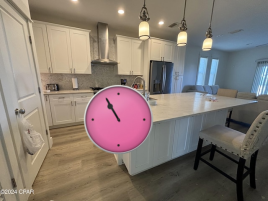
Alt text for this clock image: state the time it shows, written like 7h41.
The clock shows 10h55
